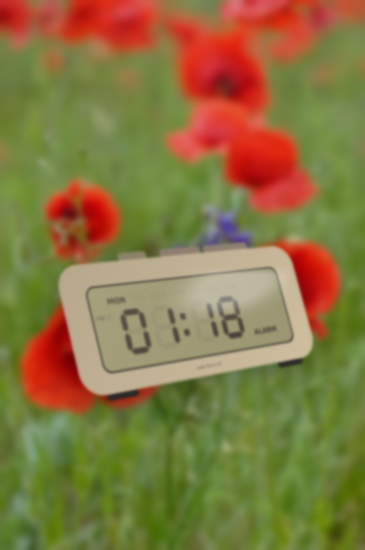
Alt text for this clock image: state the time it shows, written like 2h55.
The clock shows 1h18
